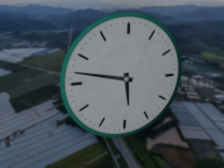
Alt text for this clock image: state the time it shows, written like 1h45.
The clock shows 5h47
